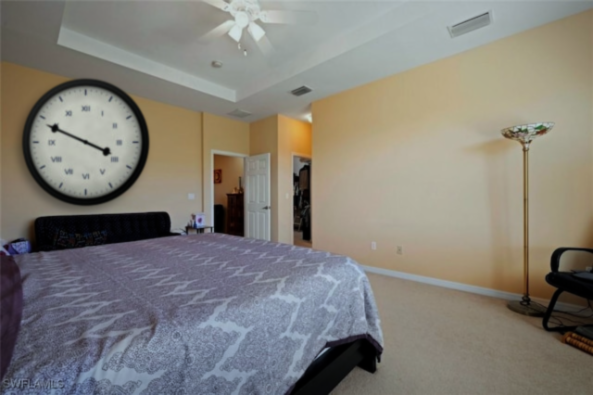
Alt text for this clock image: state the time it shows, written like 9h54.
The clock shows 3h49
